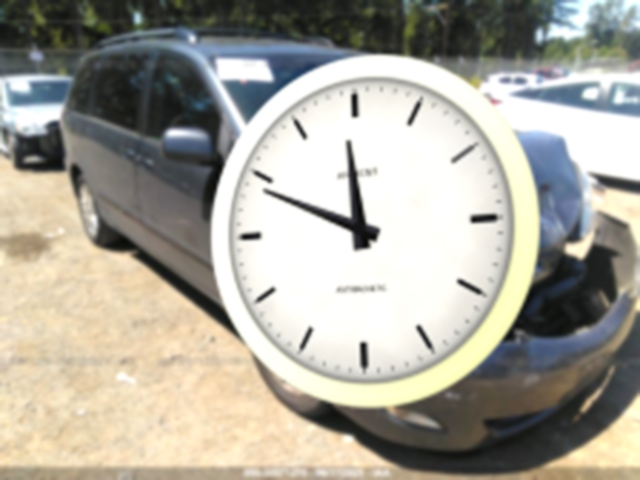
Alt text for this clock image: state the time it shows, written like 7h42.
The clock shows 11h49
